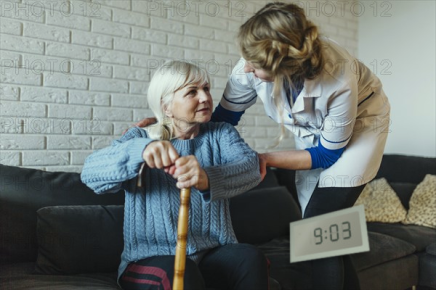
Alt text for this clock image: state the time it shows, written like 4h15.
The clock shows 9h03
